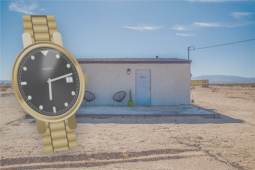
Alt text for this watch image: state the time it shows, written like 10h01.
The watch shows 6h13
